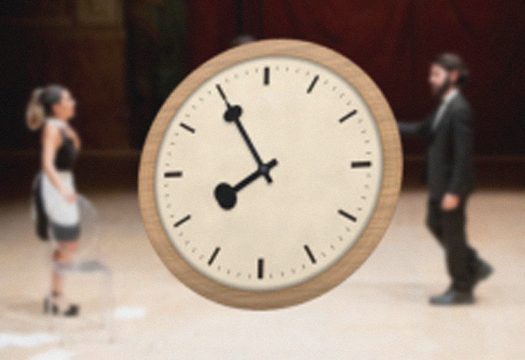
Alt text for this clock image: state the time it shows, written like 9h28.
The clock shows 7h55
